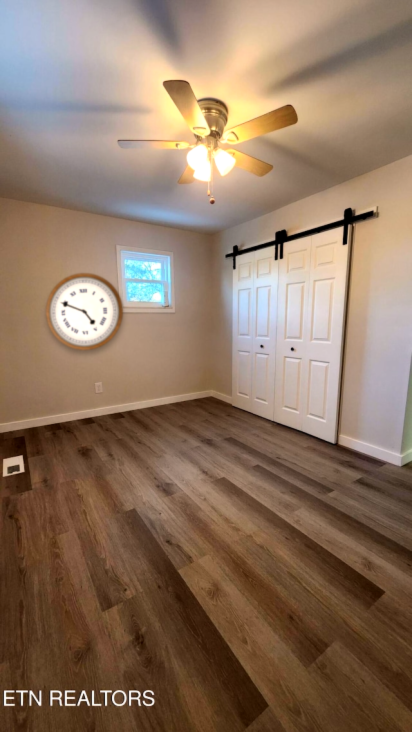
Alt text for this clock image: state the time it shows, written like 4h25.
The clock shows 4h49
